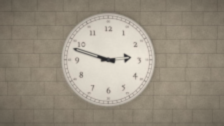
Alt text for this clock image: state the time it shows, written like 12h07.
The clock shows 2h48
